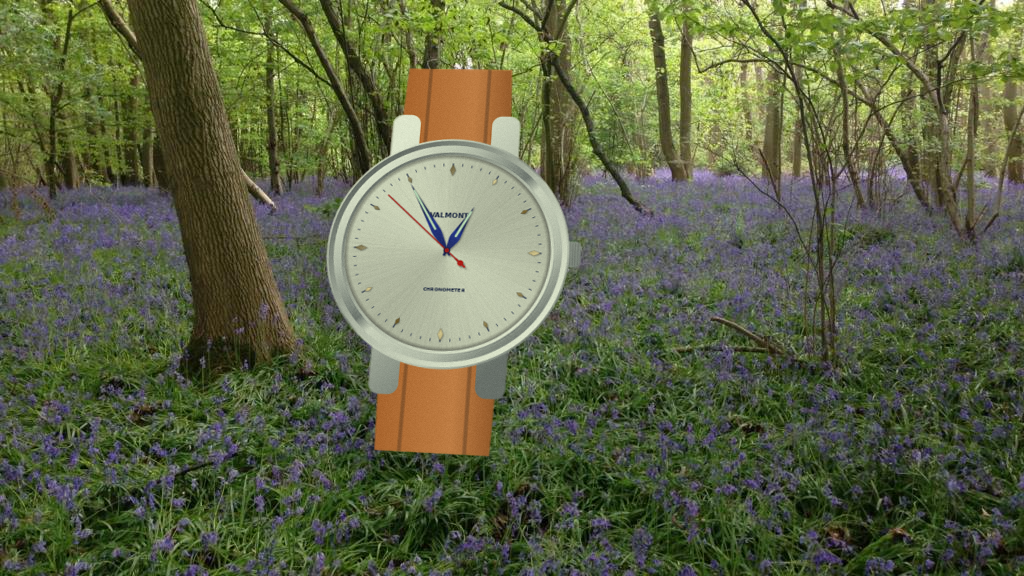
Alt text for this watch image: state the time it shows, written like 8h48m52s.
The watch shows 12h54m52s
